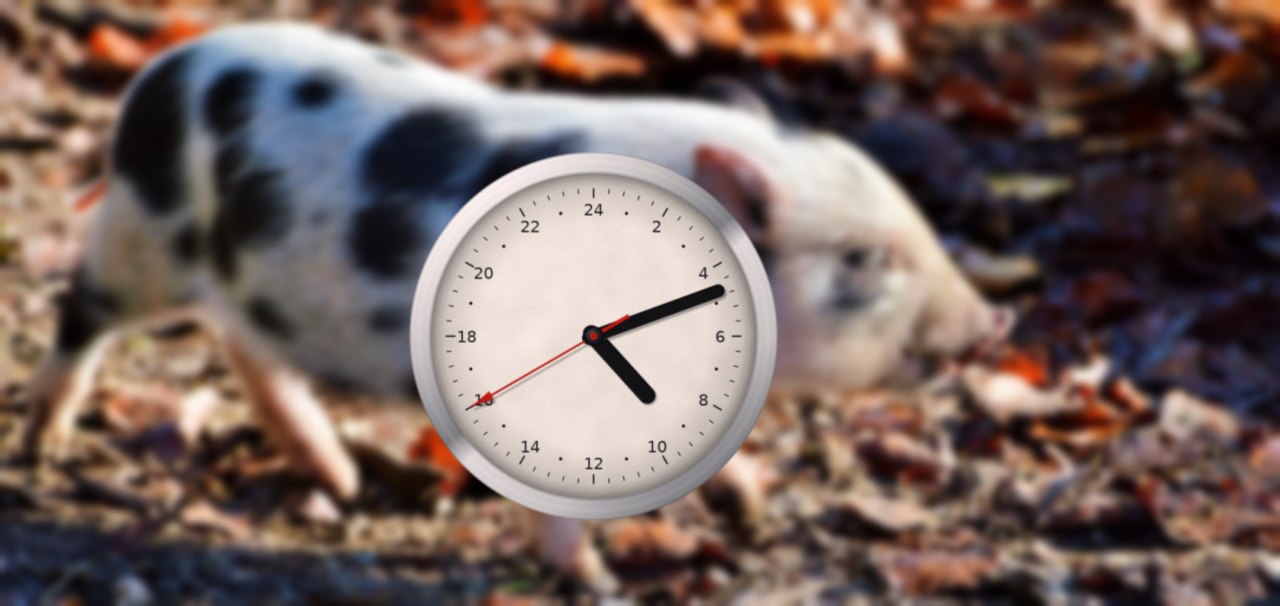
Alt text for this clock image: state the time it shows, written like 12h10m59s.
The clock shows 9h11m40s
